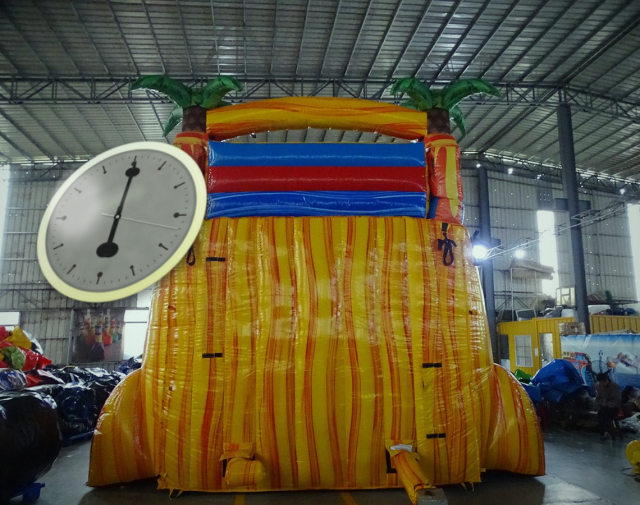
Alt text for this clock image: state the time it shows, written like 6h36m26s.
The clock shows 6h00m17s
